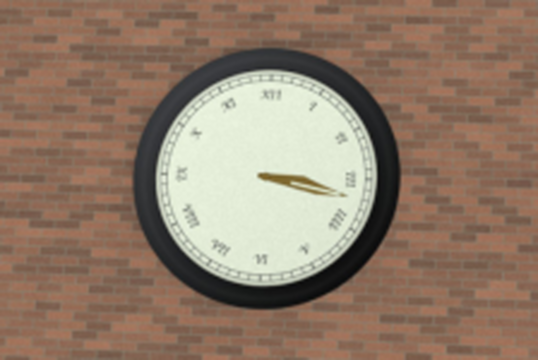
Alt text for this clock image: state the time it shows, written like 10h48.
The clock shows 3h17
